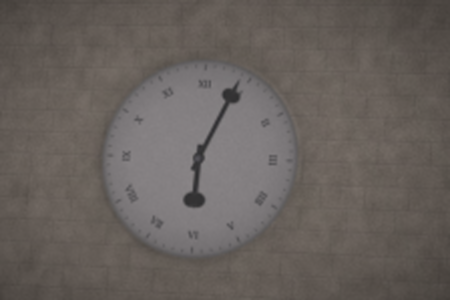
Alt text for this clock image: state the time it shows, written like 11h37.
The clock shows 6h04
